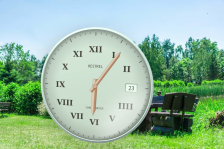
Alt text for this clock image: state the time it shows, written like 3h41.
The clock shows 6h06
